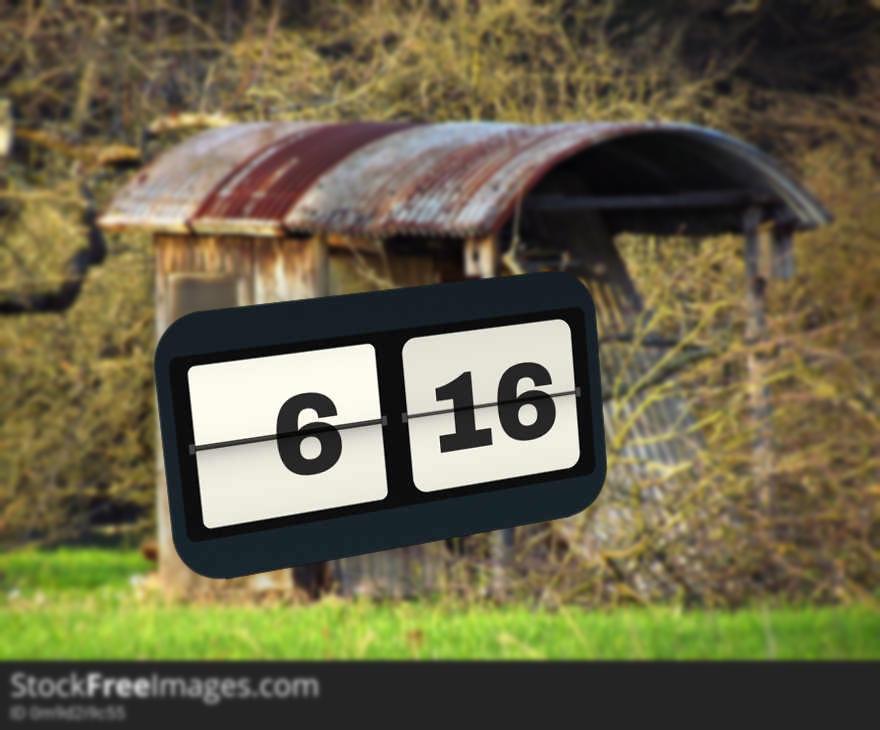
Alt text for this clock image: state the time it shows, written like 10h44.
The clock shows 6h16
